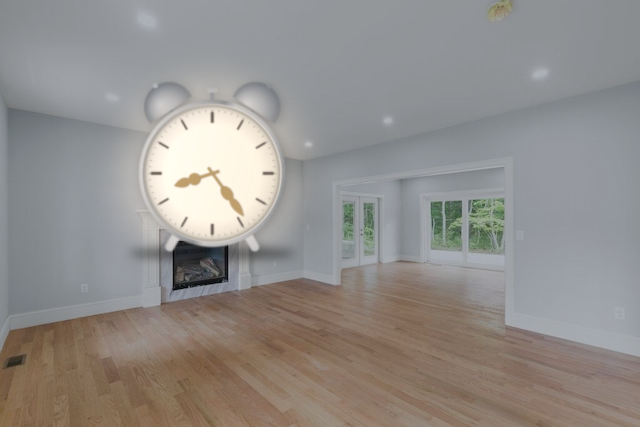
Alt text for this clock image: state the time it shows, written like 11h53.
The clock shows 8h24
